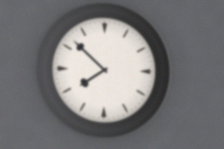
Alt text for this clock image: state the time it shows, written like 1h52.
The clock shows 7h52
